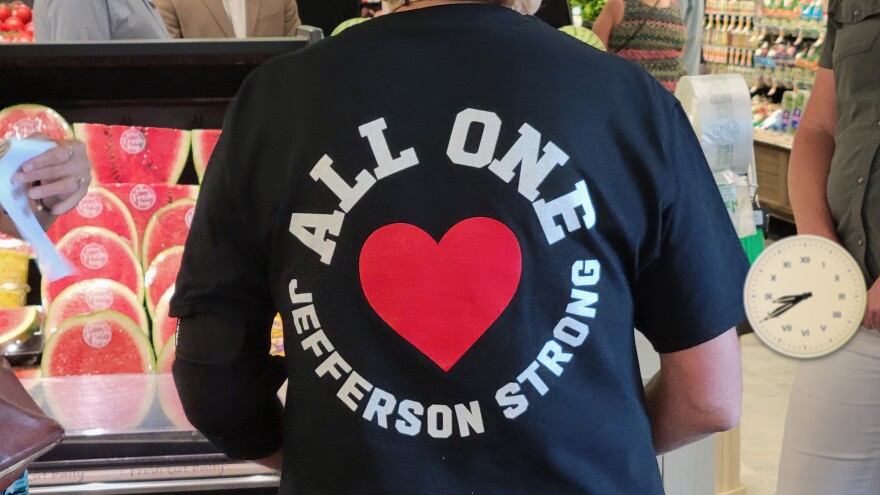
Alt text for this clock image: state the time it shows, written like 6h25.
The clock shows 8h40
